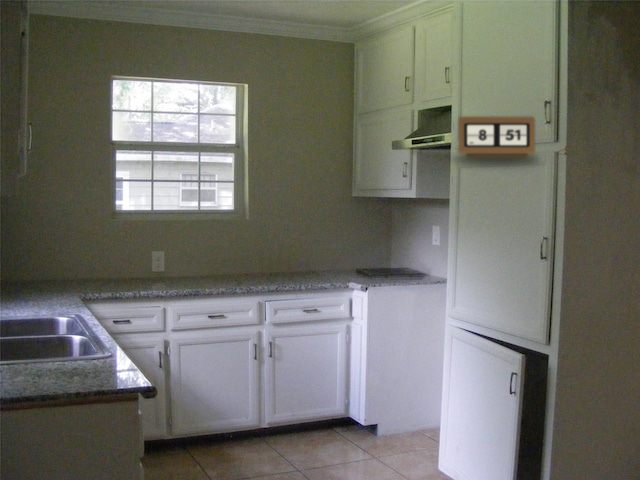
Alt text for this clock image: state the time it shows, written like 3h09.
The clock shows 8h51
